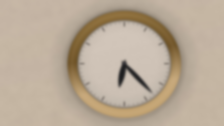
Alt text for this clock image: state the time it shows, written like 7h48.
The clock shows 6h23
